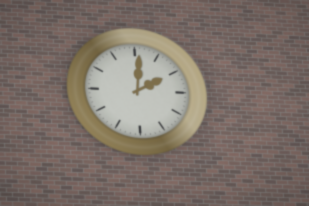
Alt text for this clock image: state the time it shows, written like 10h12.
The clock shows 2h01
